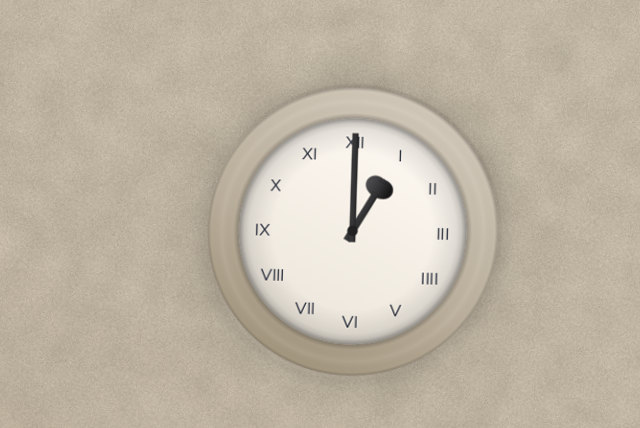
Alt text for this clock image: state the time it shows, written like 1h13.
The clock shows 1h00
